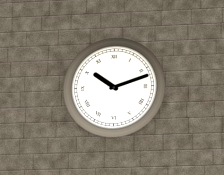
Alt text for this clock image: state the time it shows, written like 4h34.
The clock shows 10h12
